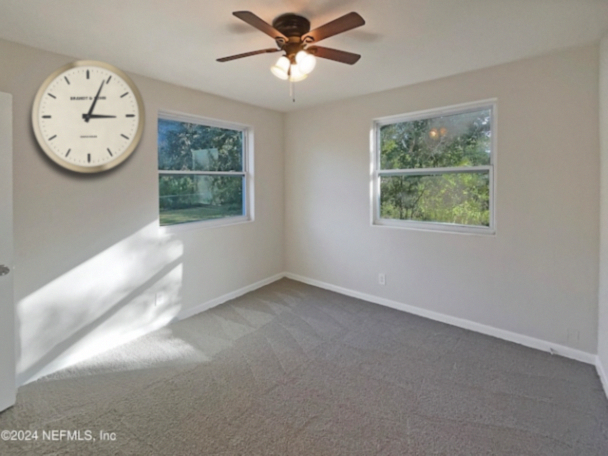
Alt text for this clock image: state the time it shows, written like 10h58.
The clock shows 3h04
